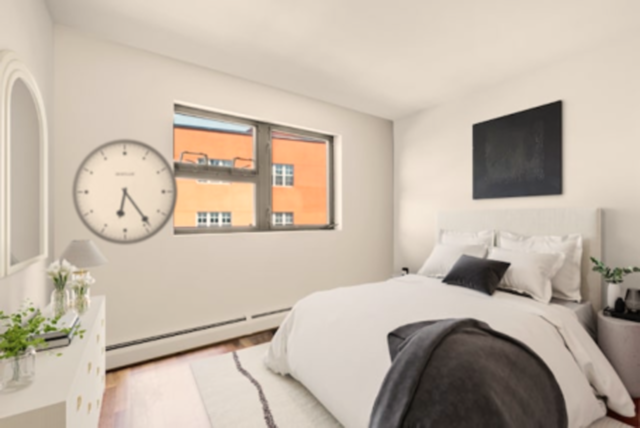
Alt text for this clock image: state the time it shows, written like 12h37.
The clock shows 6h24
